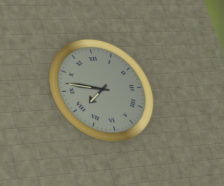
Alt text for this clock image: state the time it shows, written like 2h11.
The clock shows 7h47
